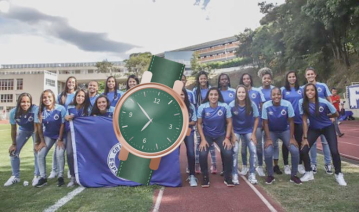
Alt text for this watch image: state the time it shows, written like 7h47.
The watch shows 6h51
